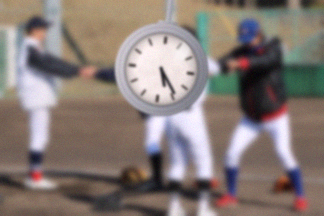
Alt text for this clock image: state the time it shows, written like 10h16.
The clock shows 5h24
